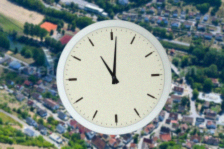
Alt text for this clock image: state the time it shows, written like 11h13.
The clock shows 11h01
